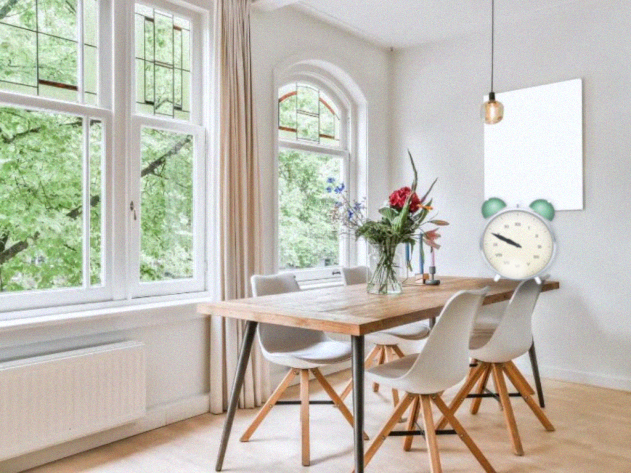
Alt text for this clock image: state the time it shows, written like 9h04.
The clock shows 9h49
